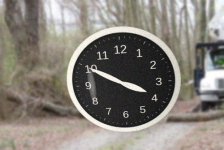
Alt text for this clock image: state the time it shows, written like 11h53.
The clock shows 3h50
